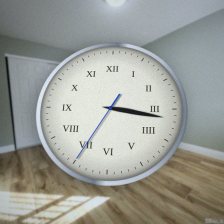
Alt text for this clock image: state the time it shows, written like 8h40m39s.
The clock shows 3h16m35s
